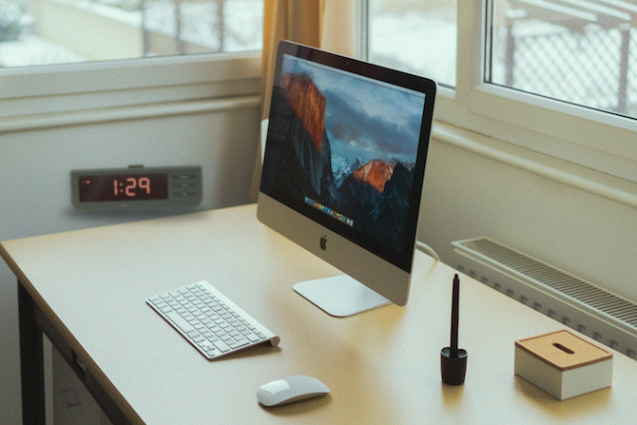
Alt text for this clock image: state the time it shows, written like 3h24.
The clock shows 1h29
